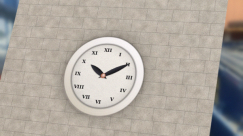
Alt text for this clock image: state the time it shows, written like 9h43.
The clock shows 10h10
